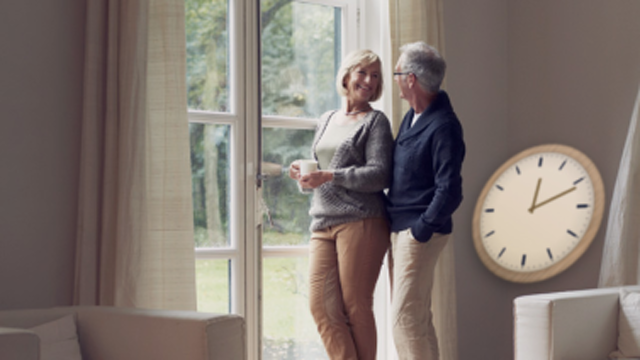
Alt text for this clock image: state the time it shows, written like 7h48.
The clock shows 12h11
